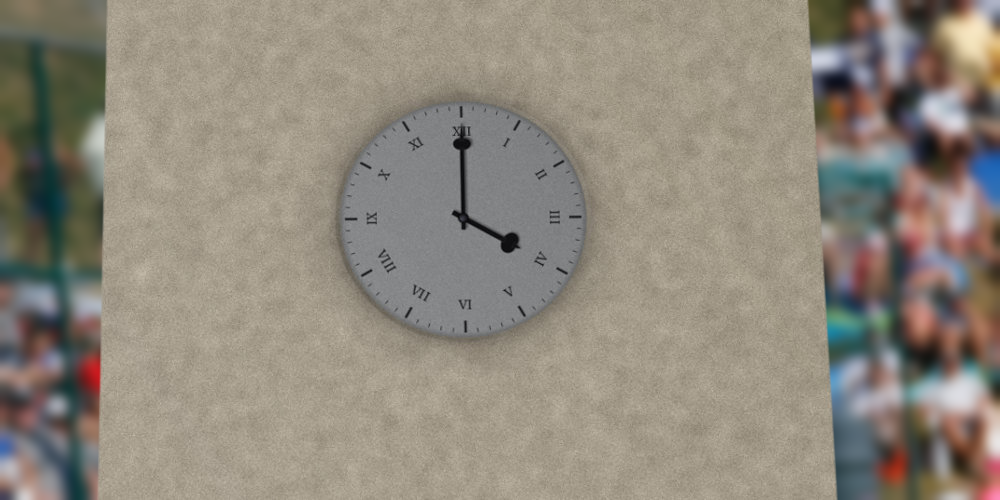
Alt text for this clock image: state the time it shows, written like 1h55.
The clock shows 4h00
